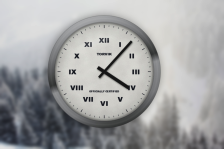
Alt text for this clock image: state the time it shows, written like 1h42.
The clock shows 4h07
